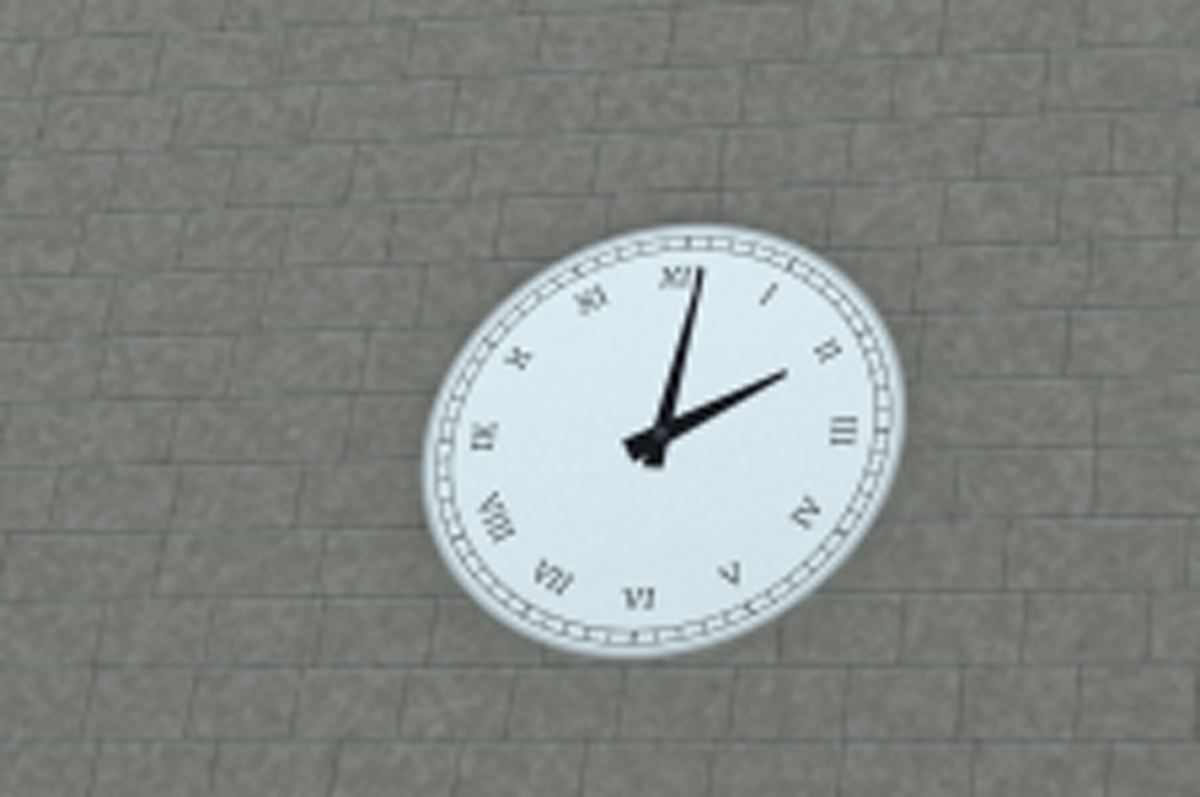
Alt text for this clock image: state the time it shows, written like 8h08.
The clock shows 2h01
